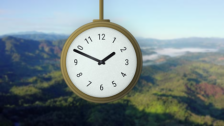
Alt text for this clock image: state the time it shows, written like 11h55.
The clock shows 1h49
